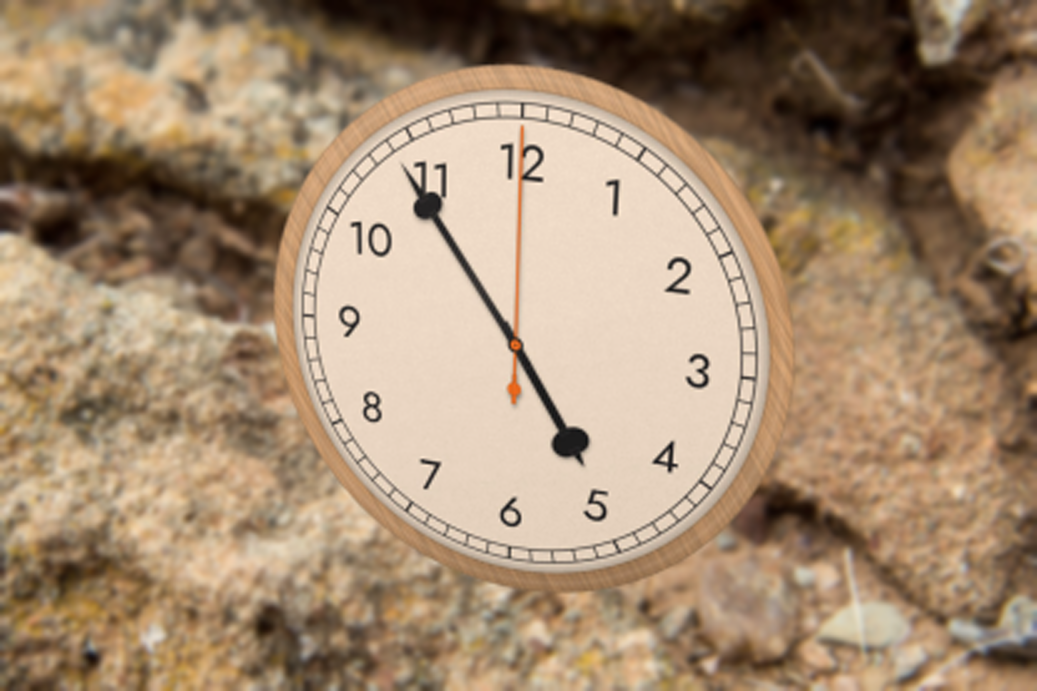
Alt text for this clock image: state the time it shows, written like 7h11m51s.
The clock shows 4h54m00s
